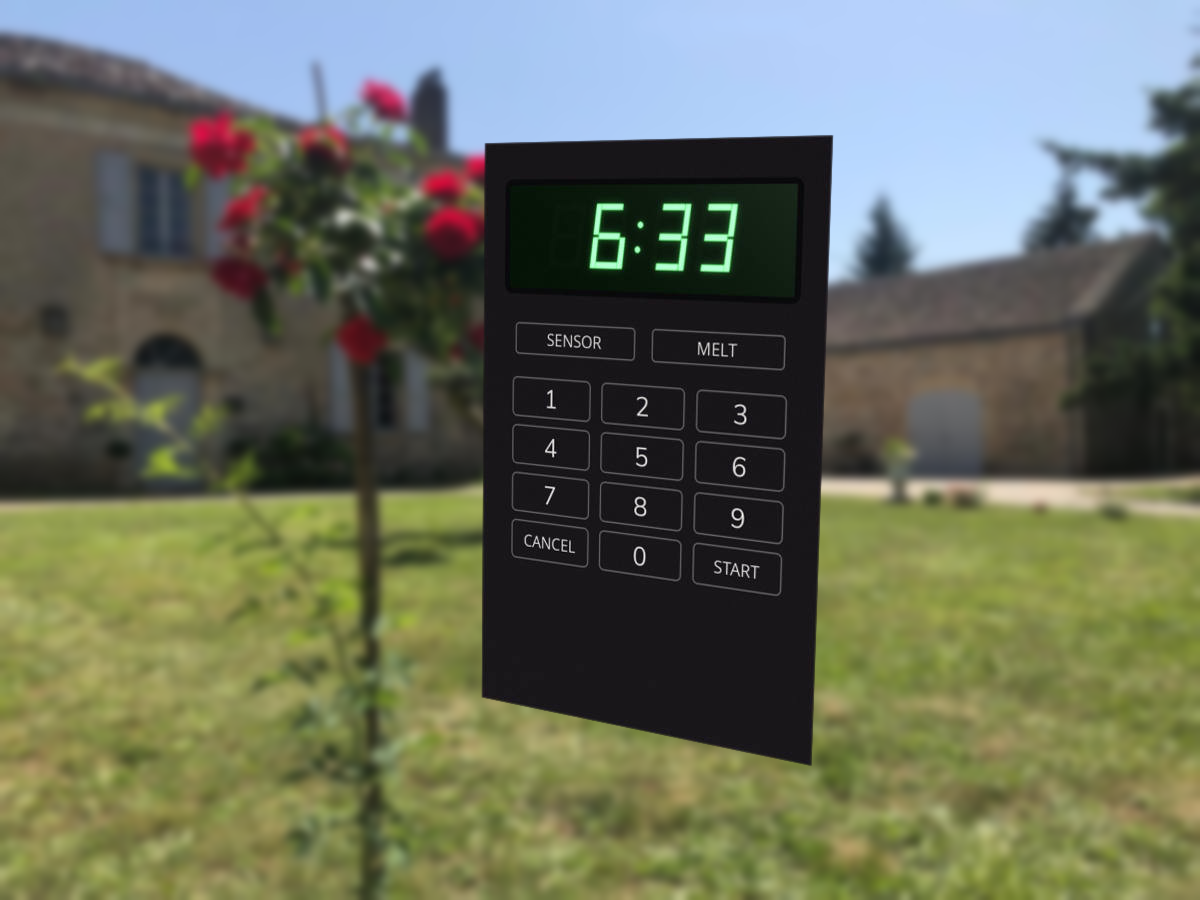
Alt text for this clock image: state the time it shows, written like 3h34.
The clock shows 6h33
